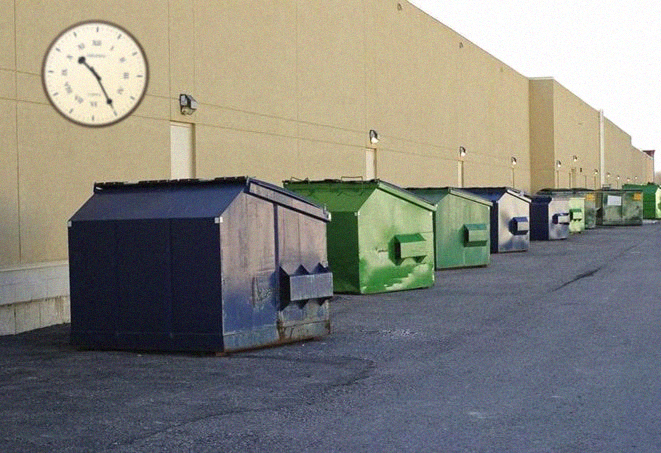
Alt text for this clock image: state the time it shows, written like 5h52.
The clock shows 10h25
